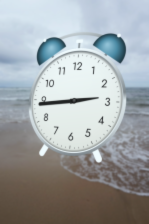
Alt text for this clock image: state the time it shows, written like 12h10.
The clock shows 2h44
